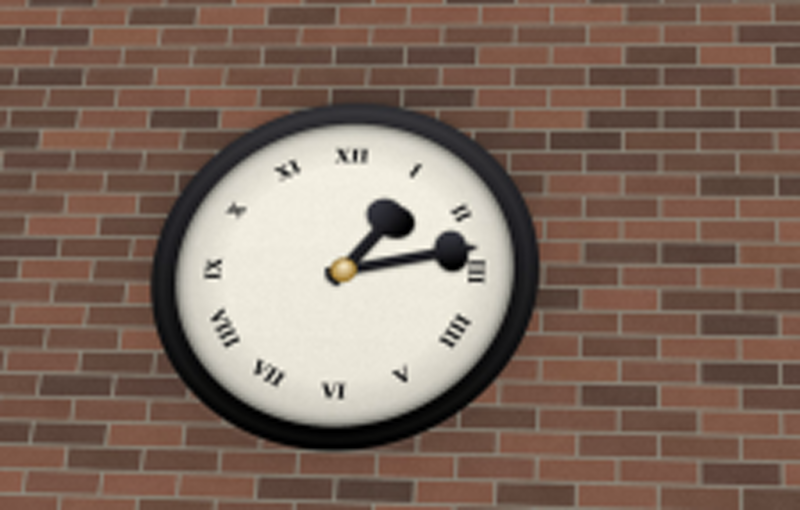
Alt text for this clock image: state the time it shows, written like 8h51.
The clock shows 1h13
